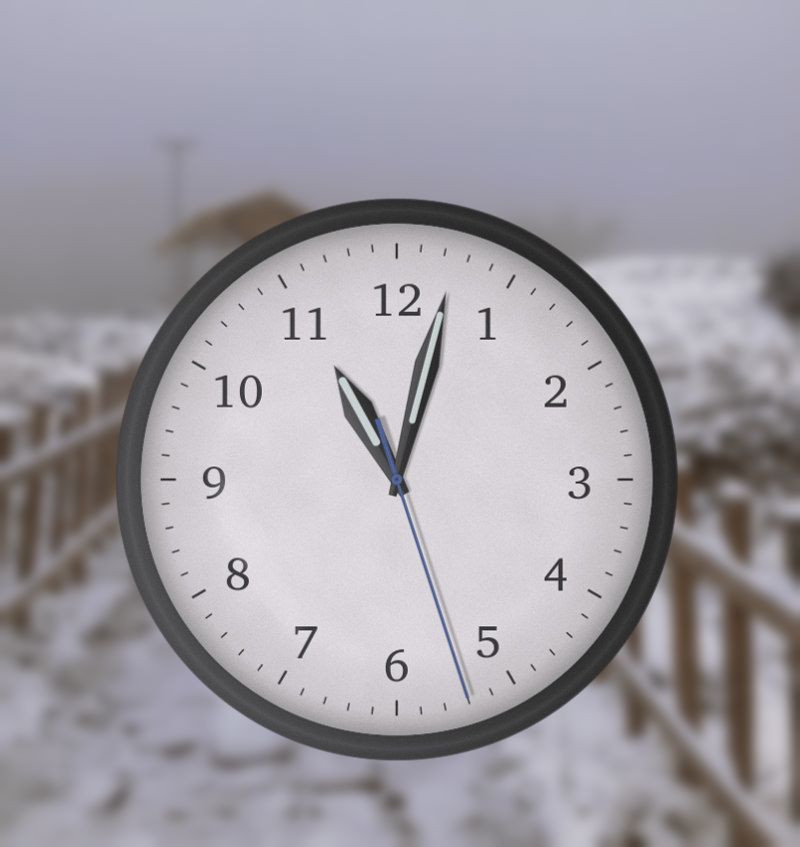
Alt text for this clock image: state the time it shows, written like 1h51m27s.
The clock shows 11h02m27s
